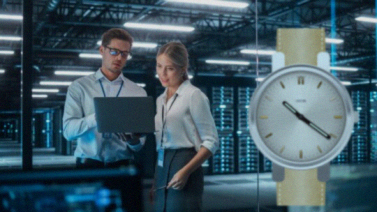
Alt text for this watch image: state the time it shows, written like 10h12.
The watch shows 10h21
